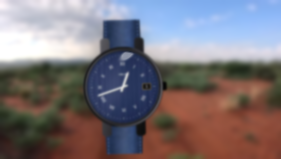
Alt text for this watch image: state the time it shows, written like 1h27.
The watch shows 12h42
